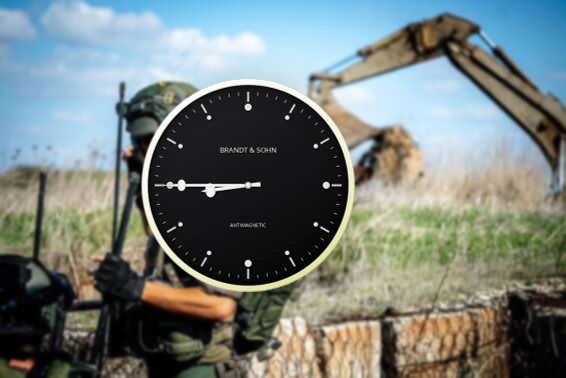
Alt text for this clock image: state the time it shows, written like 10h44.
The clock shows 8h45
